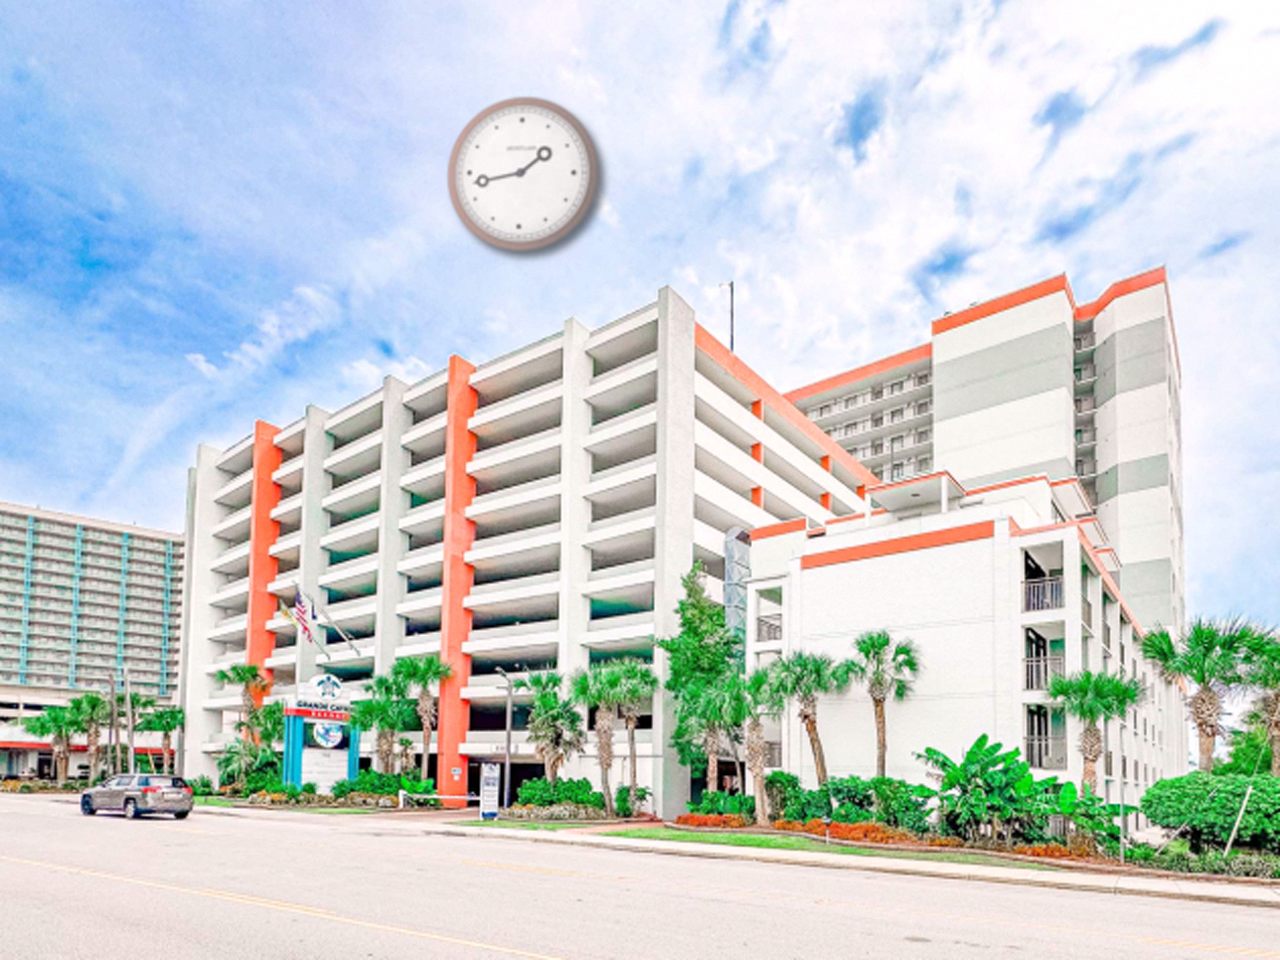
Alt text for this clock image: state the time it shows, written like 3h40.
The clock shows 1h43
